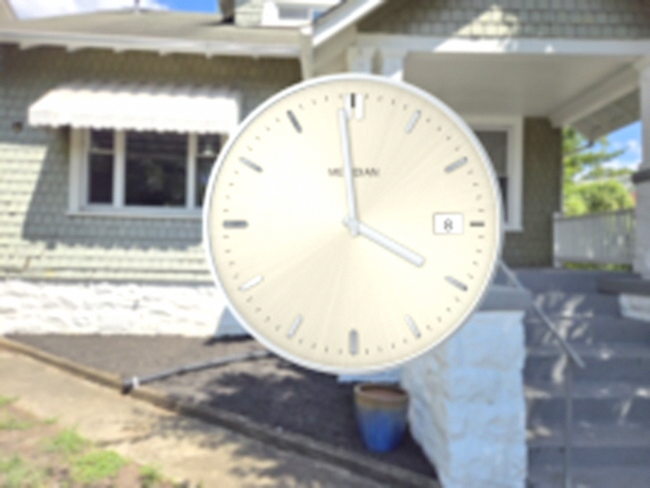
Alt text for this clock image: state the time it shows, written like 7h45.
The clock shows 3h59
